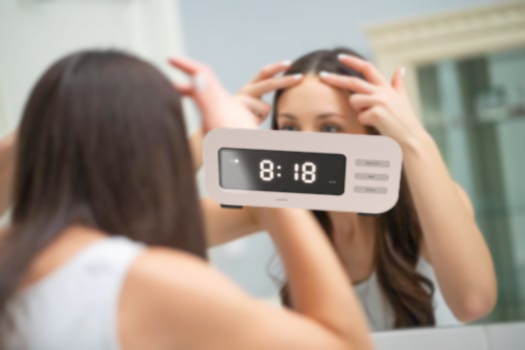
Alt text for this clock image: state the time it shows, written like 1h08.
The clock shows 8h18
